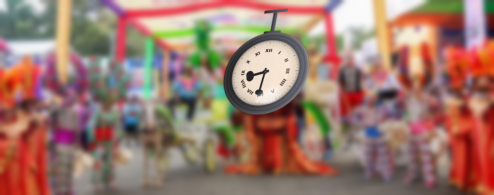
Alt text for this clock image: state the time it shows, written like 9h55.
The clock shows 8h31
